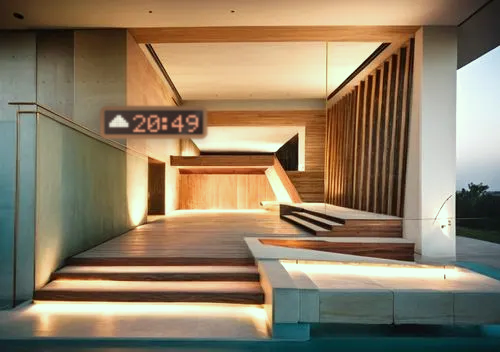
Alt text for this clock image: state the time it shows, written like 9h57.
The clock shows 20h49
